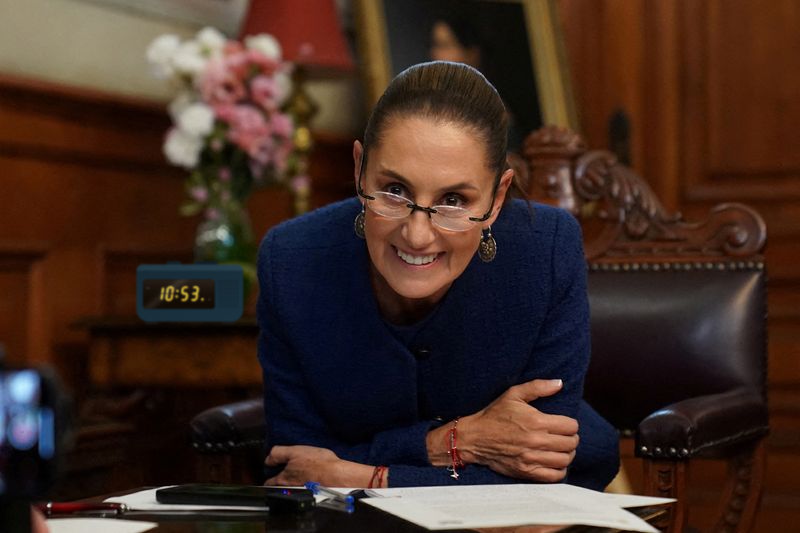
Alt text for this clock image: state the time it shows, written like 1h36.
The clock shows 10h53
